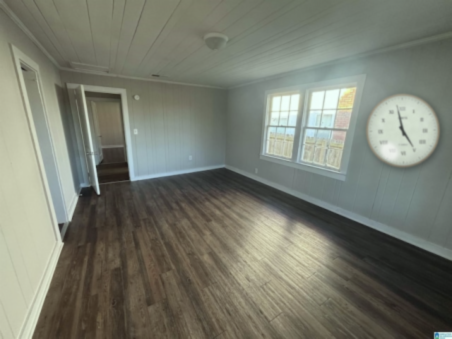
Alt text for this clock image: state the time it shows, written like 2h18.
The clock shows 4h58
